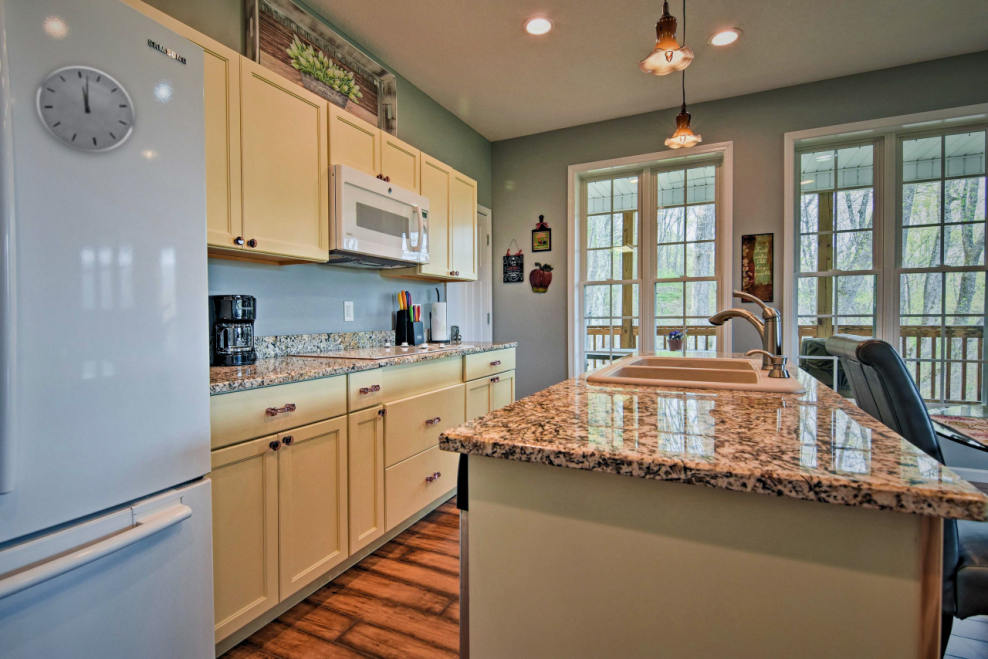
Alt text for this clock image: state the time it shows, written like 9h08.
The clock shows 12h02
